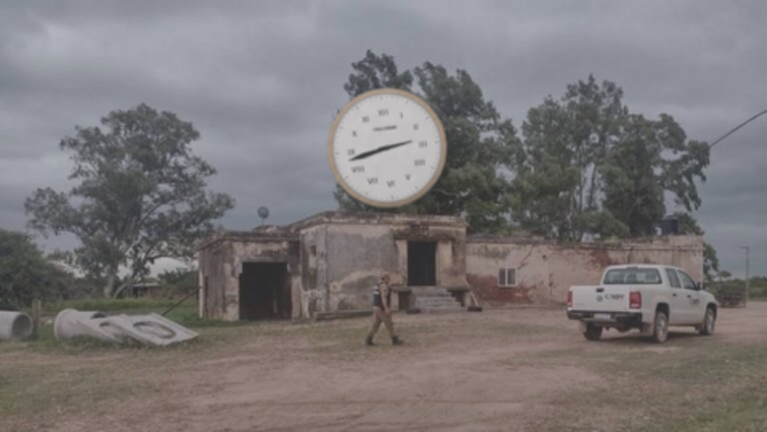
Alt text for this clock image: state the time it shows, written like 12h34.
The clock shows 2h43
